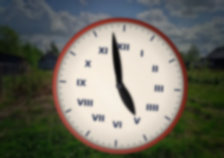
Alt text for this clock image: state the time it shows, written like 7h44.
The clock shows 4h58
